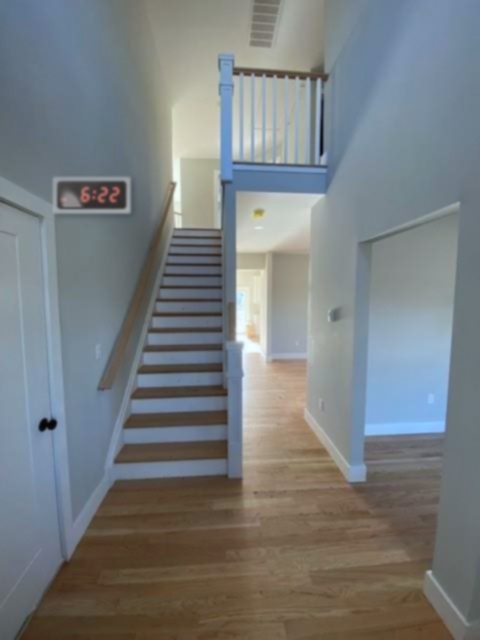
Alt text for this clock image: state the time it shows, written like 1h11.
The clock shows 6h22
